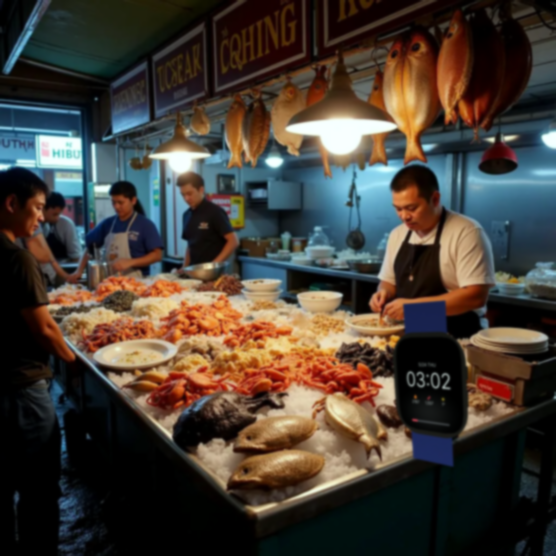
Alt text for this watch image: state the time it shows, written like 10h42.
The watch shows 3h02
